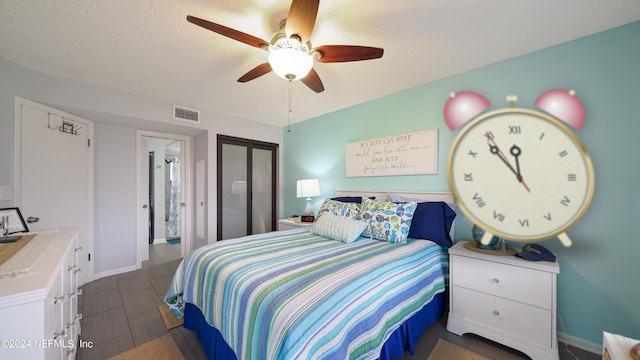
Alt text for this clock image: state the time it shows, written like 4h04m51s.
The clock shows 11h53m55s
